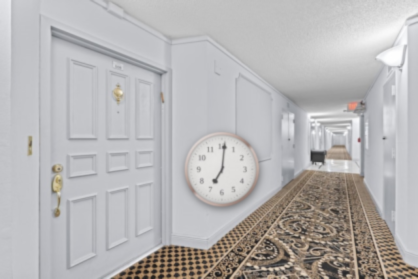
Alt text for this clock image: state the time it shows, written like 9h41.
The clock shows 7h01
